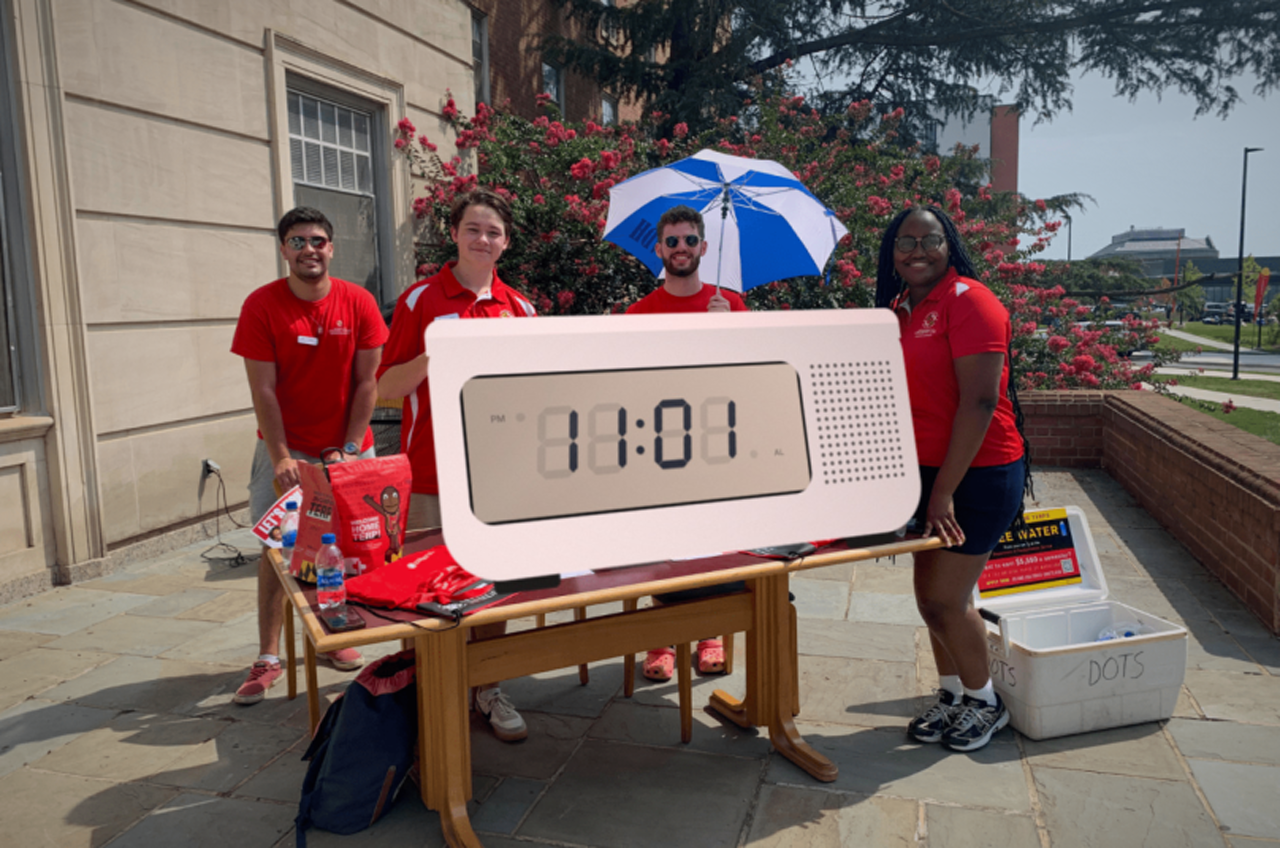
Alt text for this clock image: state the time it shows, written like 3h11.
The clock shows 11h01
